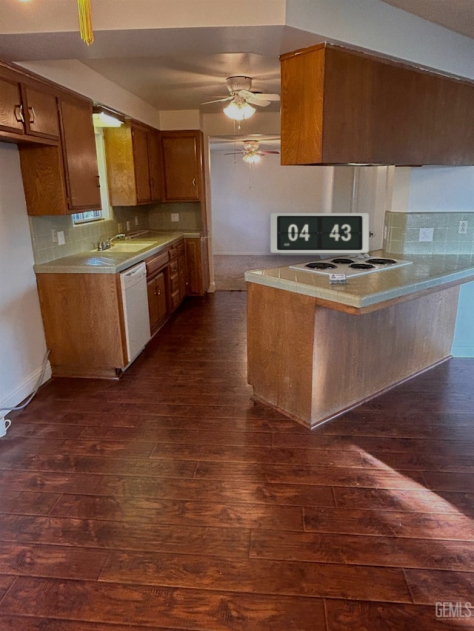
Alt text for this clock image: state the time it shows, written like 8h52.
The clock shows 4h43
